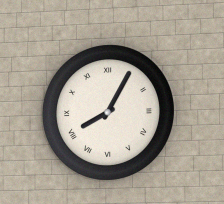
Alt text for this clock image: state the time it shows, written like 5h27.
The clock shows 8h05
